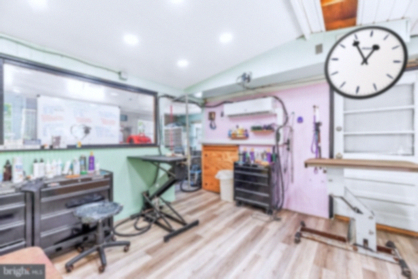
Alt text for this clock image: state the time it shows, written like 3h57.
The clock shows 12h54
